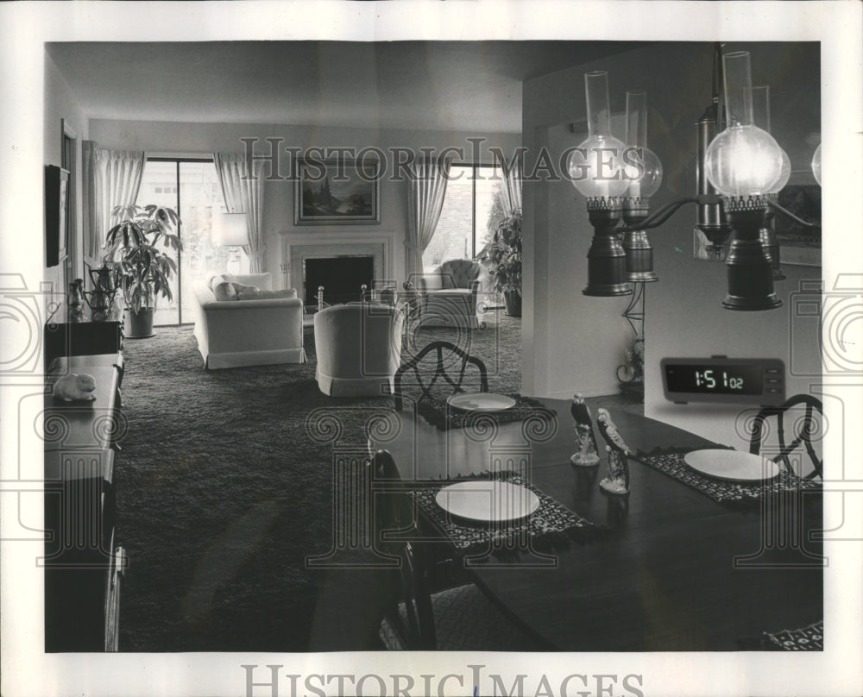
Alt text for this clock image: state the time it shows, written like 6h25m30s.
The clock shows 1h51m02s
